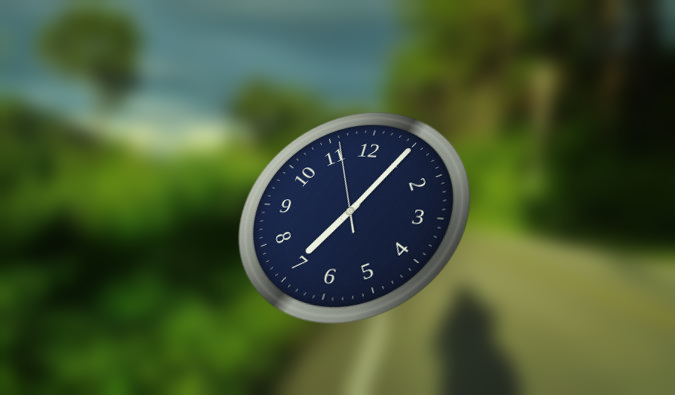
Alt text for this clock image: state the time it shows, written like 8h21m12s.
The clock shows 7h04m56s
